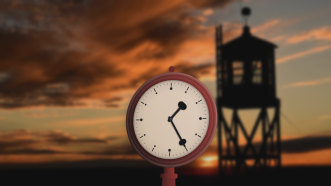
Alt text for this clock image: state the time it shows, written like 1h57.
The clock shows 1h25
